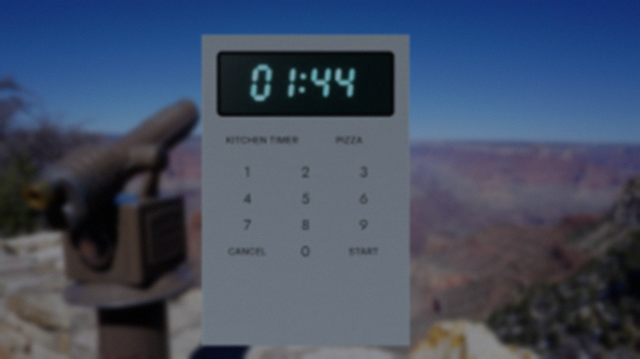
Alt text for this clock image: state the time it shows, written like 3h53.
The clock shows 1h44
